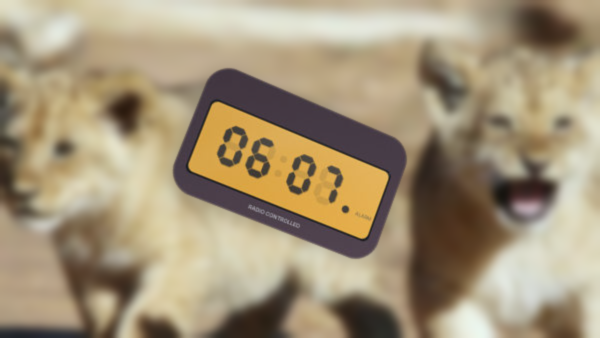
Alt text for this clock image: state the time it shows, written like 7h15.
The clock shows 6h07
